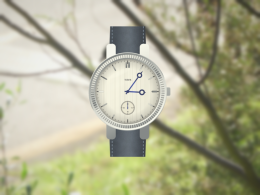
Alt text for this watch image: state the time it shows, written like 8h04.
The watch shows 3h06
